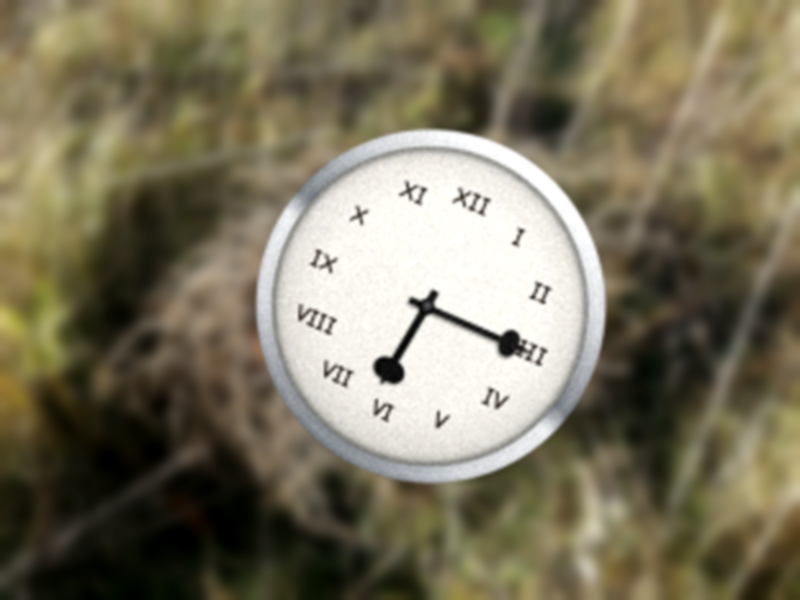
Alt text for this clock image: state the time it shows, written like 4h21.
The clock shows 6h15
